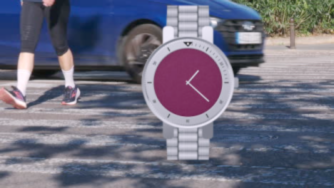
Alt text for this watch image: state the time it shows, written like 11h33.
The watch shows 1h22
